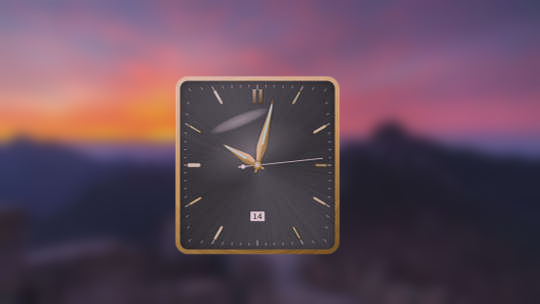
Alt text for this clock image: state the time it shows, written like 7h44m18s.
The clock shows 10h02m14s
